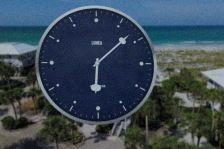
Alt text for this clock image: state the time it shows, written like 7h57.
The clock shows 6h08
